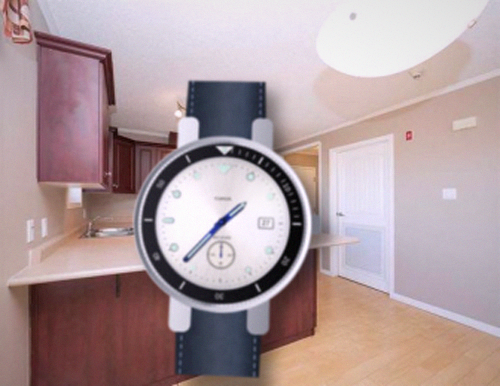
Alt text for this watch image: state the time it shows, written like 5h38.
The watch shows 1h37
